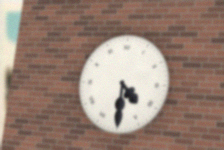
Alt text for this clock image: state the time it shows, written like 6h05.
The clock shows 4h30
